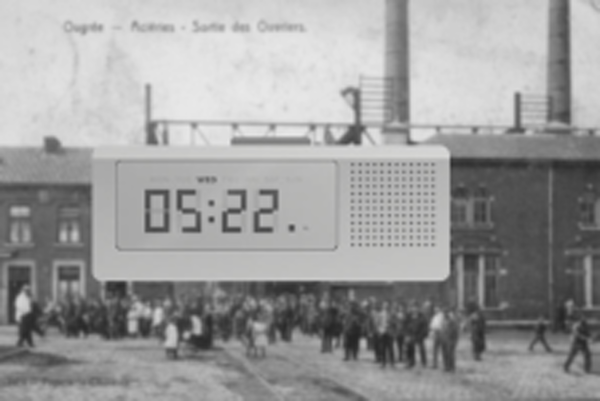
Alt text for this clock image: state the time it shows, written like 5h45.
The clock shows 5h22
